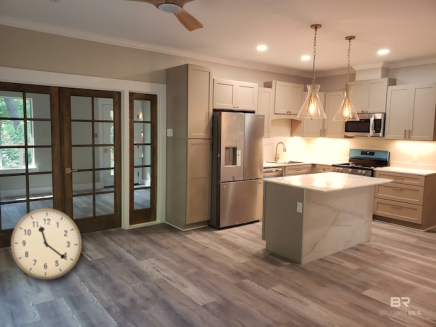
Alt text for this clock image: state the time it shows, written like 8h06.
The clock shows 11h21
